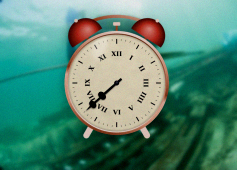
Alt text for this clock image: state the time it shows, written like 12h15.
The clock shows 7h38
